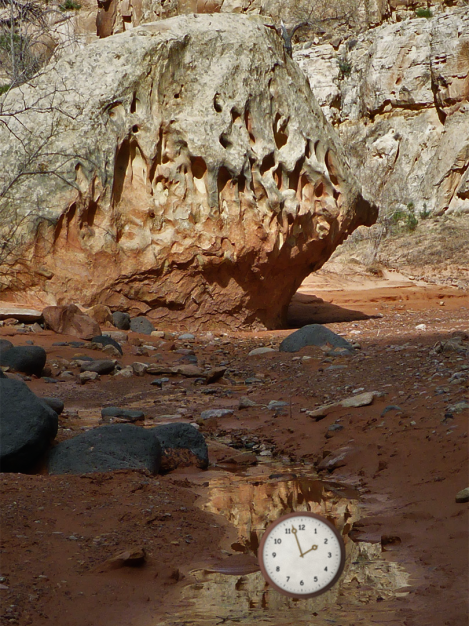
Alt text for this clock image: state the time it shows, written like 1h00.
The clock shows 1h57
